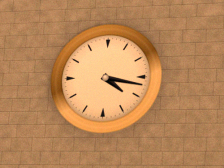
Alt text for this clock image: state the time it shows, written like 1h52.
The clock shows 4h17
